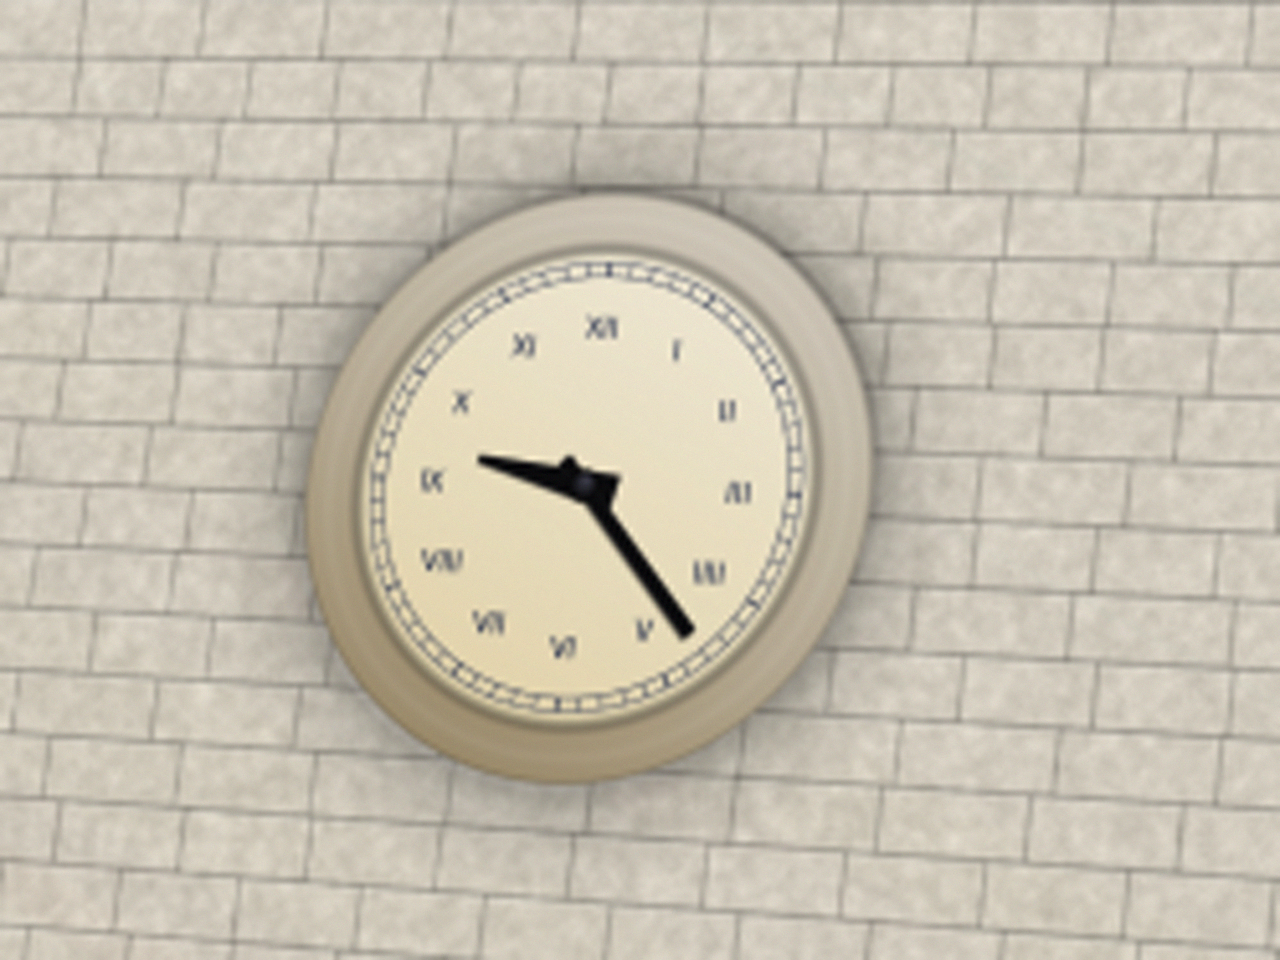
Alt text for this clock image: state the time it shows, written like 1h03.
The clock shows 9h23
